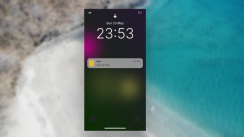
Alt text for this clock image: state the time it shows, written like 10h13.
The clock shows 23h53
